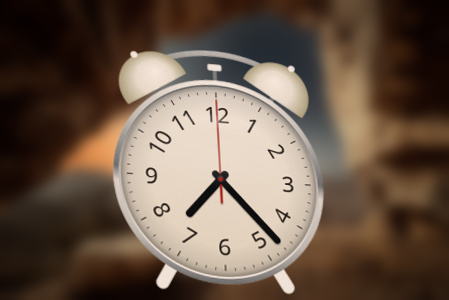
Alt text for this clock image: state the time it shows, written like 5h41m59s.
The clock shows 7h23m00s
